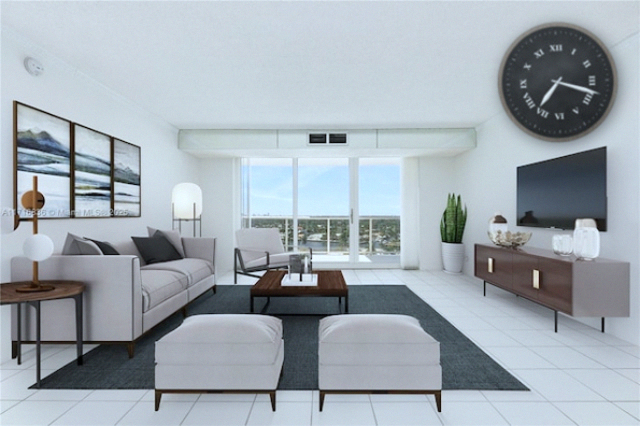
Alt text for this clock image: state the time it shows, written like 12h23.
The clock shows 7h18
